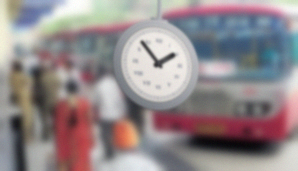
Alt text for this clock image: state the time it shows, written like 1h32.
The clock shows 1h53
